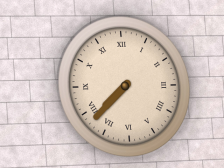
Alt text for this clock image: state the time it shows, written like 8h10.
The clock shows 7h38
